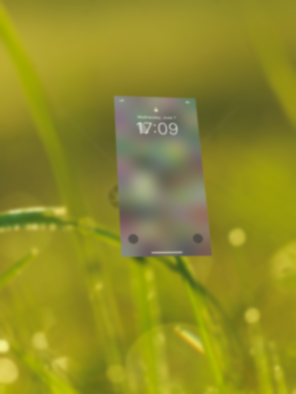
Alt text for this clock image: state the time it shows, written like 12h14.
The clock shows 17h09
